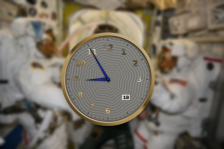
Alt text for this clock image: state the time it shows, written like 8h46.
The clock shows 8h55
